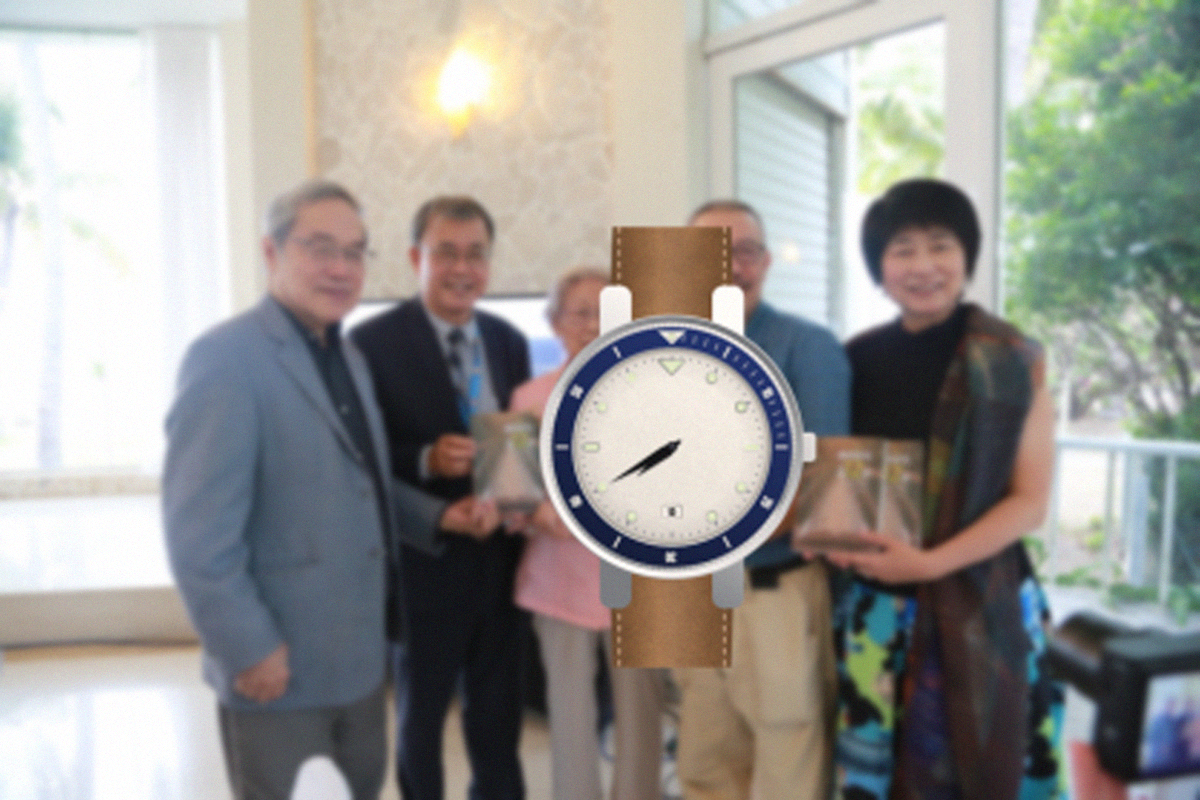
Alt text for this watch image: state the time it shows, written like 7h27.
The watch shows 7h40
